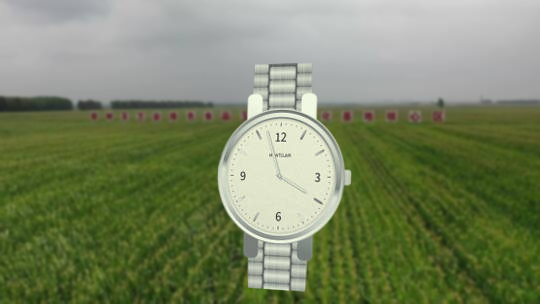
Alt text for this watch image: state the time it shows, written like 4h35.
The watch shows 3h57
